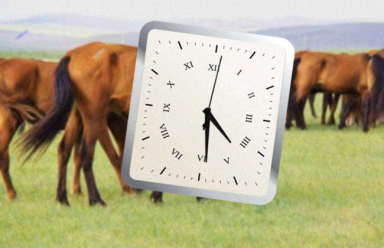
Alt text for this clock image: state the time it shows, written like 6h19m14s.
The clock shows 4h29m01s
